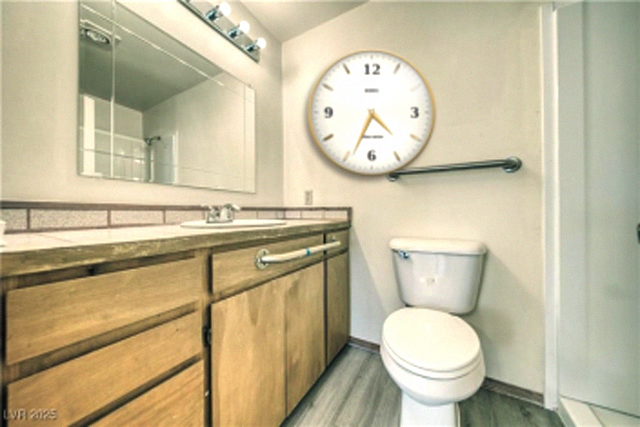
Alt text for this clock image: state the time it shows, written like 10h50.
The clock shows 4h34
